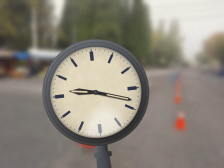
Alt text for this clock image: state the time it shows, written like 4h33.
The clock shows 9h18
